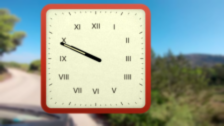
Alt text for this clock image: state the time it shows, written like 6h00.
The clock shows 9h49
